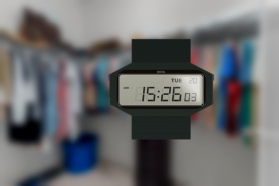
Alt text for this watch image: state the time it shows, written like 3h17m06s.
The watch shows 15h26m03s
